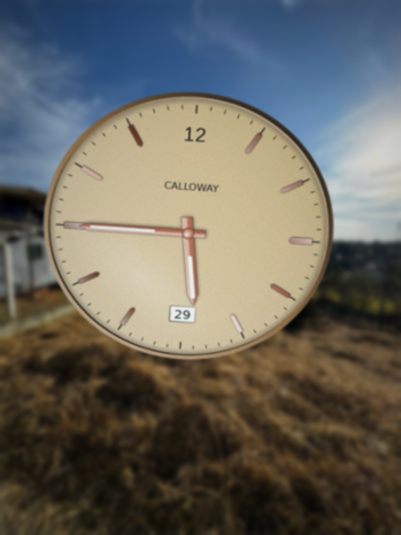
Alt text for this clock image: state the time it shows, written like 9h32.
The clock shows 5h45
